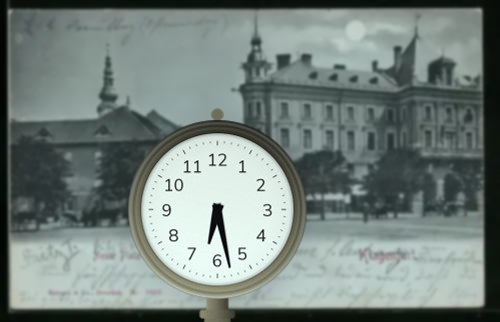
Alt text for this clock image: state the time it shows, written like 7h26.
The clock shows 6h28
